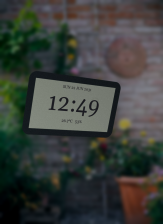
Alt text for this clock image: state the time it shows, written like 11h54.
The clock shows 12h49
